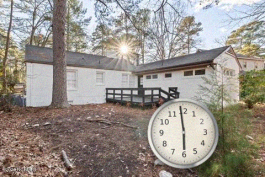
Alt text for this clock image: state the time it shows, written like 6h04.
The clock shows 5h59
